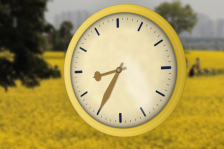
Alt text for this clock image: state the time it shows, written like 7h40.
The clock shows 8h35
